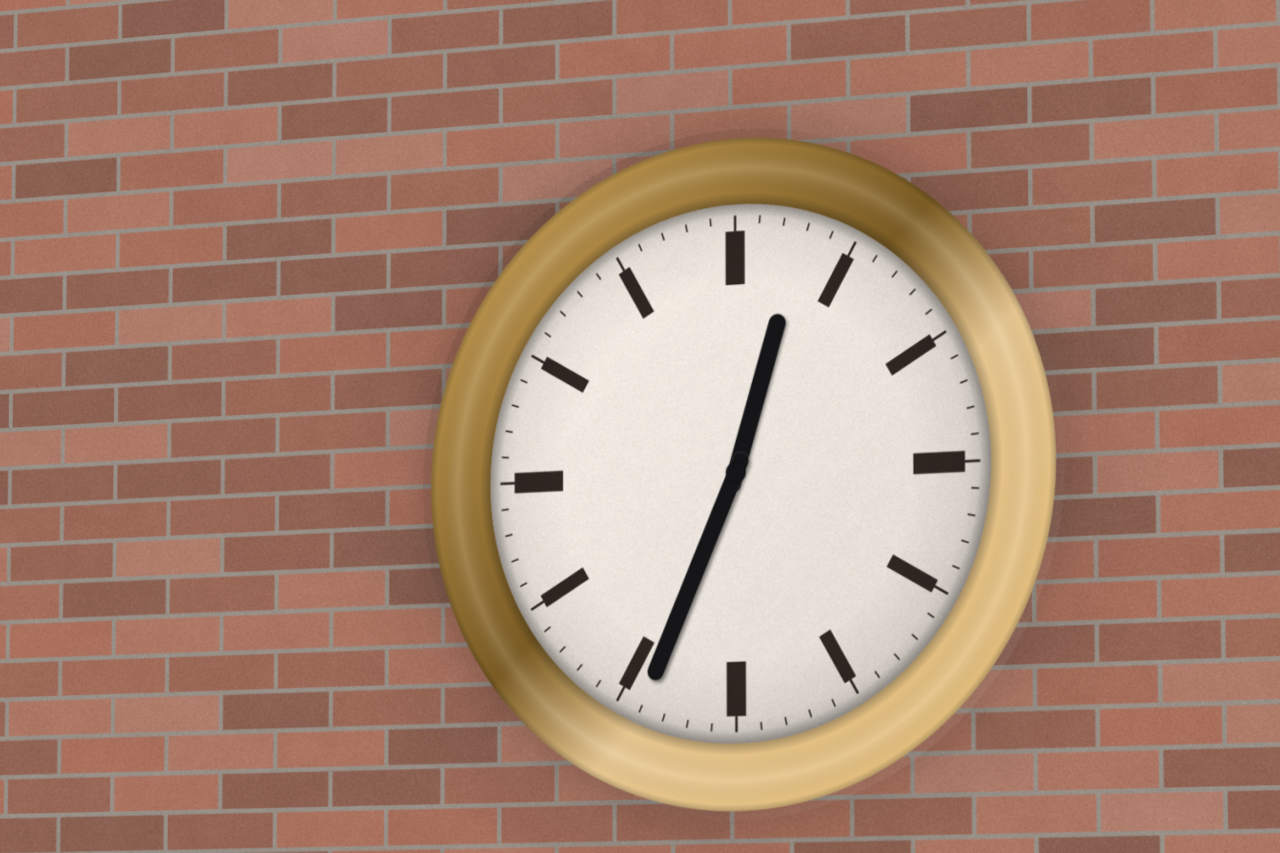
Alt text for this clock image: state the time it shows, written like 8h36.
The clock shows 12h34
